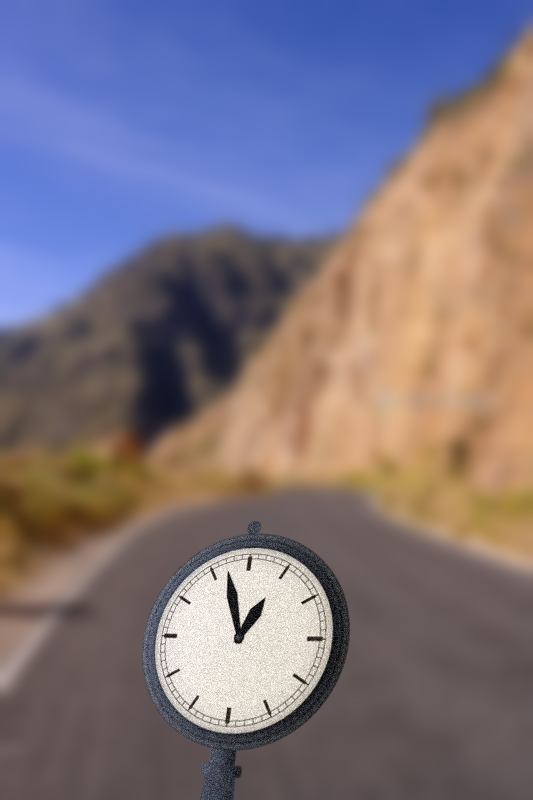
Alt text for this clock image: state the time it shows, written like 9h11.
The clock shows 12h57
